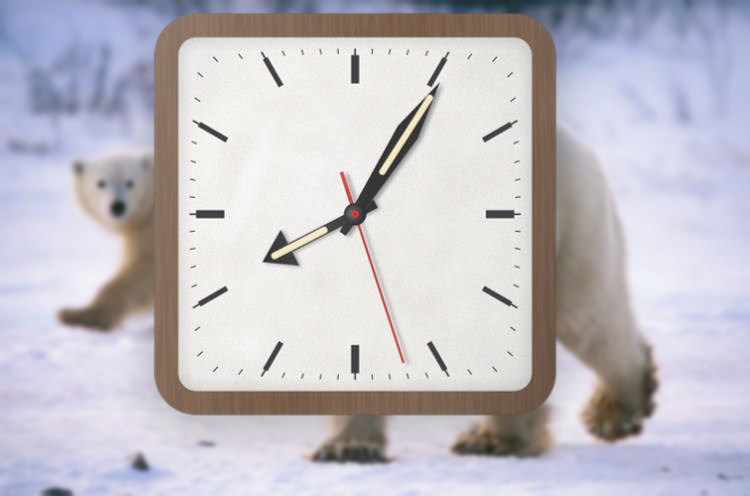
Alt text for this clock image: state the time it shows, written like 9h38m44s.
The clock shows 8h05m27s
